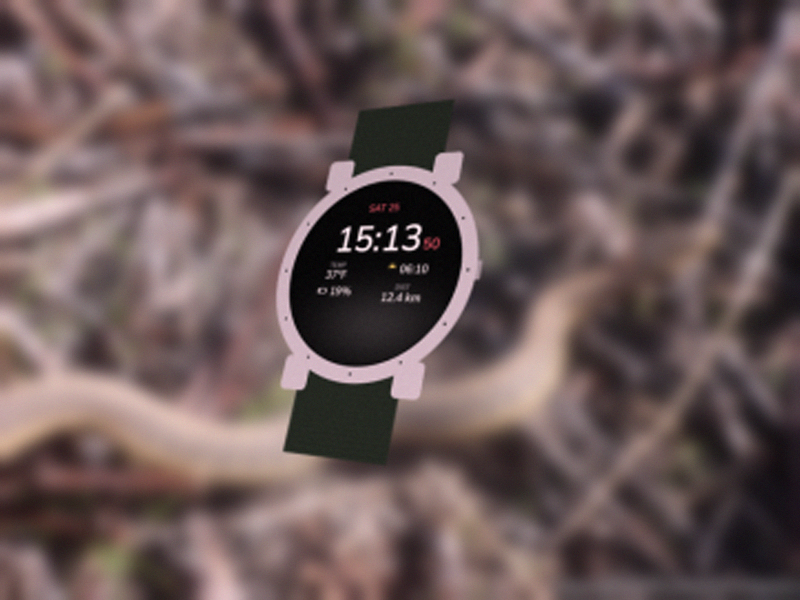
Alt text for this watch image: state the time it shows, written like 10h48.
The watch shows 15h13
